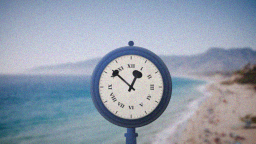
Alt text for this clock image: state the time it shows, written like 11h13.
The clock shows 12h52
